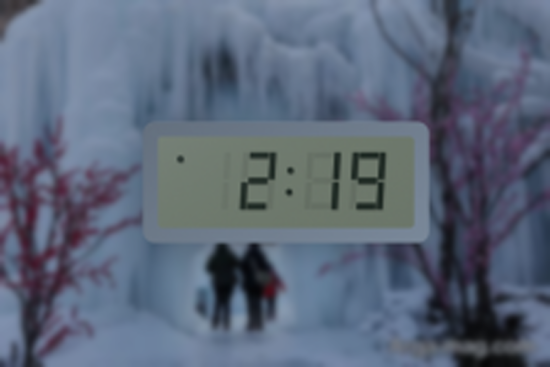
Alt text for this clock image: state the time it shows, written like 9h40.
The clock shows 2h19
